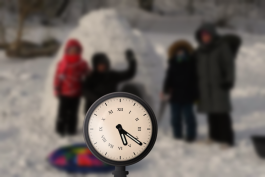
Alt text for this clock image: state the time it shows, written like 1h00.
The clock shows 5h21
